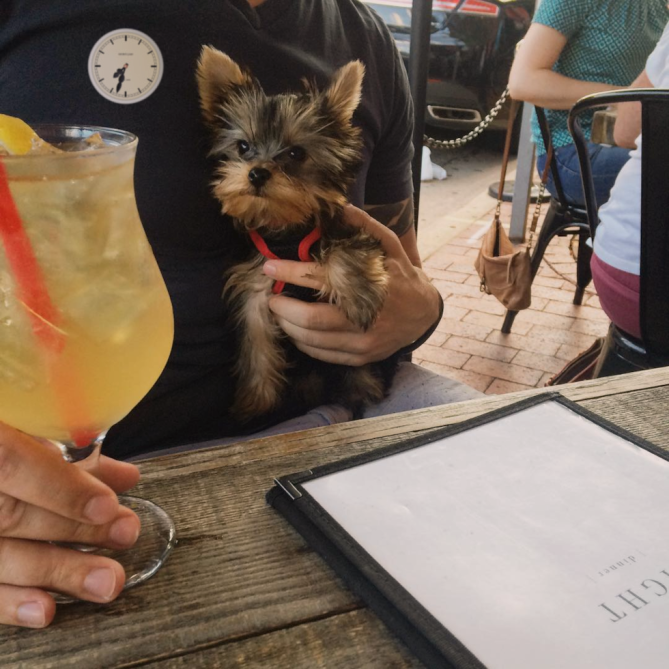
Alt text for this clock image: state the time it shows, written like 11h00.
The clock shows 7h33
